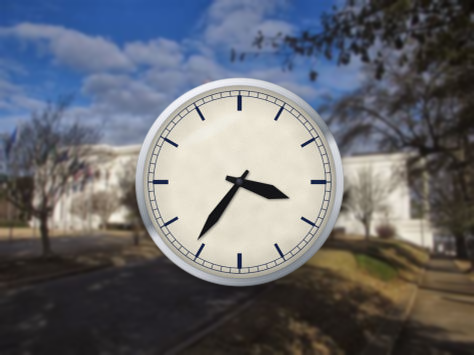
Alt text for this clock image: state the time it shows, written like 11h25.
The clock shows 3h36
